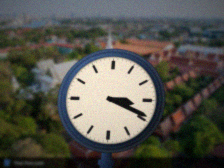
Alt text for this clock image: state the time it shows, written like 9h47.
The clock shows 3h19
